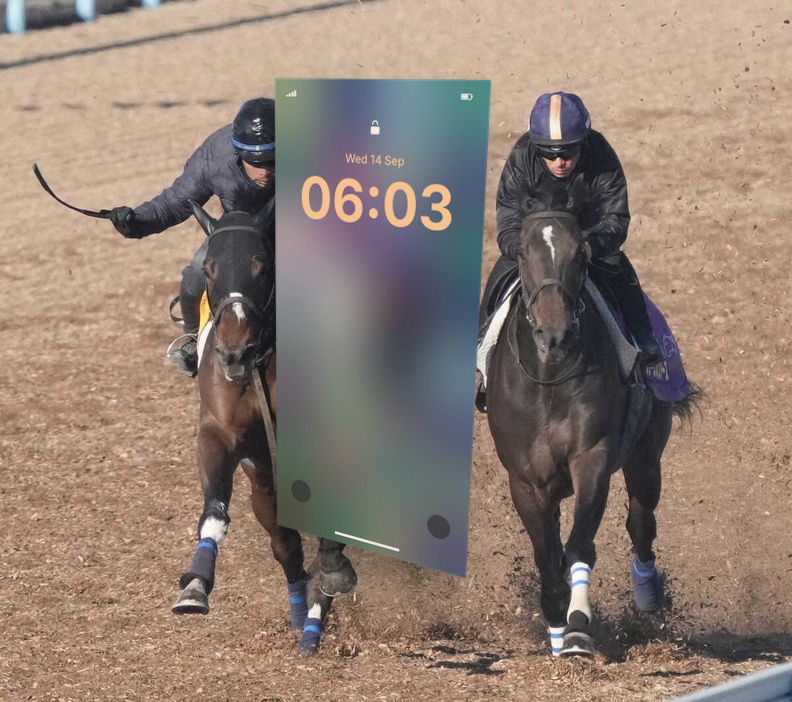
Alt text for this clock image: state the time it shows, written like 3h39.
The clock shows 6h03
